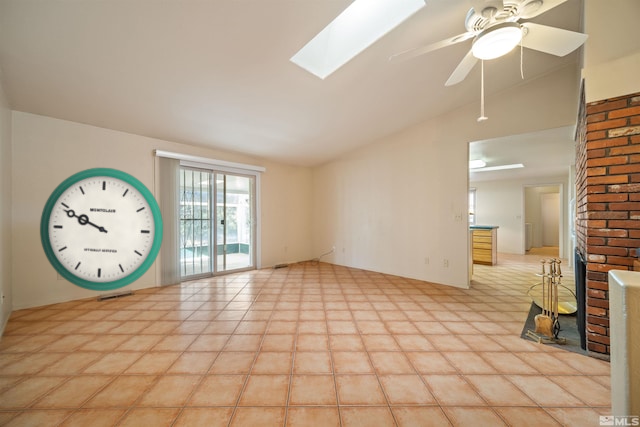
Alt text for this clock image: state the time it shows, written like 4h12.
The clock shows 9h49
